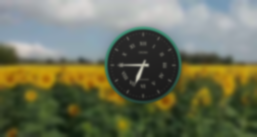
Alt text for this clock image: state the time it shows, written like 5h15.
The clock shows 6h45
